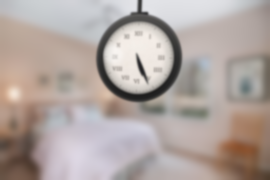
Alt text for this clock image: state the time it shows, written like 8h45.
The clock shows 5h26
